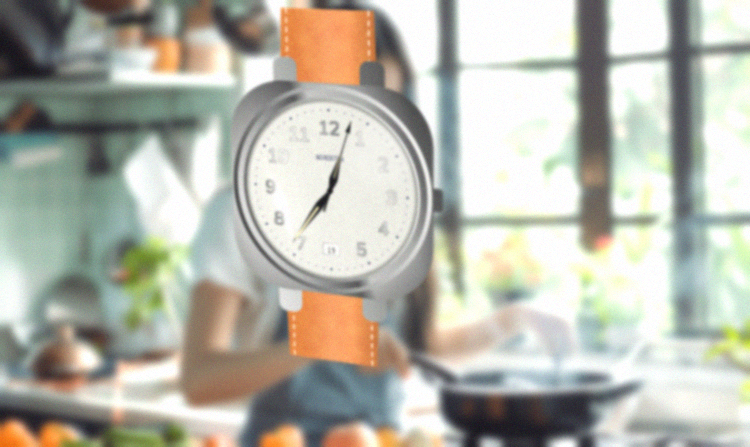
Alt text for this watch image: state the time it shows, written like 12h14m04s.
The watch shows 12h36m03s
